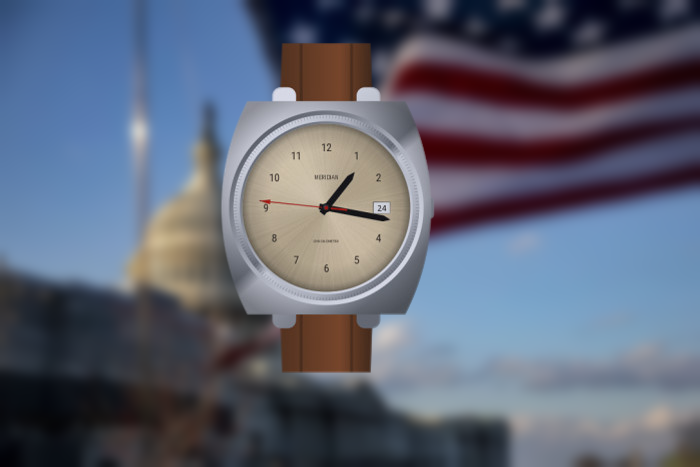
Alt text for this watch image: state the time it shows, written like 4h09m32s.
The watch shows 1h16m46s
